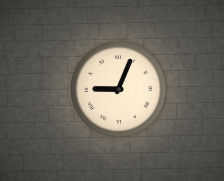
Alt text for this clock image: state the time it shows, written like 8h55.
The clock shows 9h04
